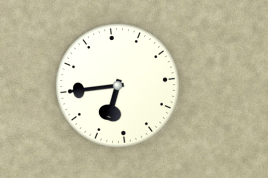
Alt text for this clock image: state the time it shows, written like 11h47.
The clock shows 6h45
